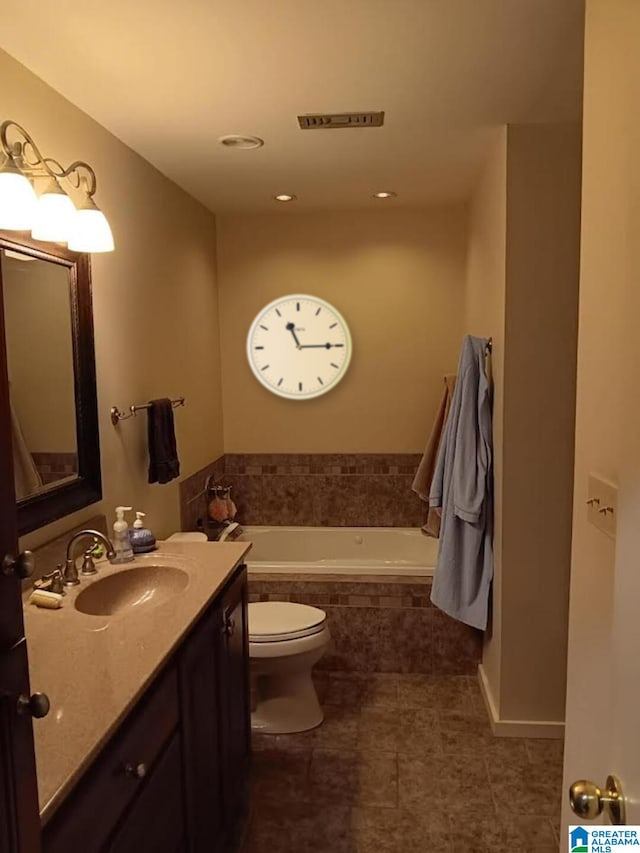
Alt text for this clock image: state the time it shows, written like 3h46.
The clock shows 11h15
